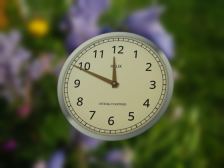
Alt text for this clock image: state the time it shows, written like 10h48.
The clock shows 11h49
